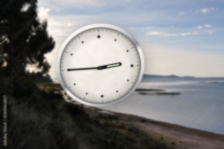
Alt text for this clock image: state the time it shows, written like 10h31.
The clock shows 2h45
